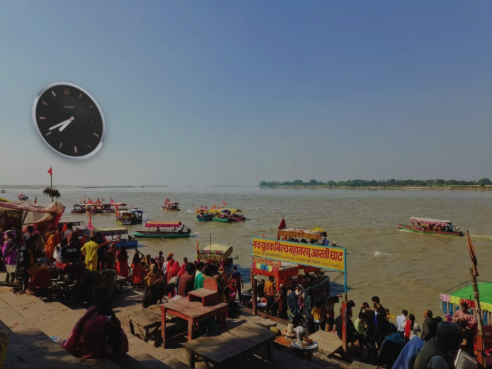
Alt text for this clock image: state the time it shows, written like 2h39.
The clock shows 7h41
